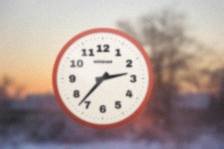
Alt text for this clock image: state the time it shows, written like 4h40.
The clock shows 2h37
